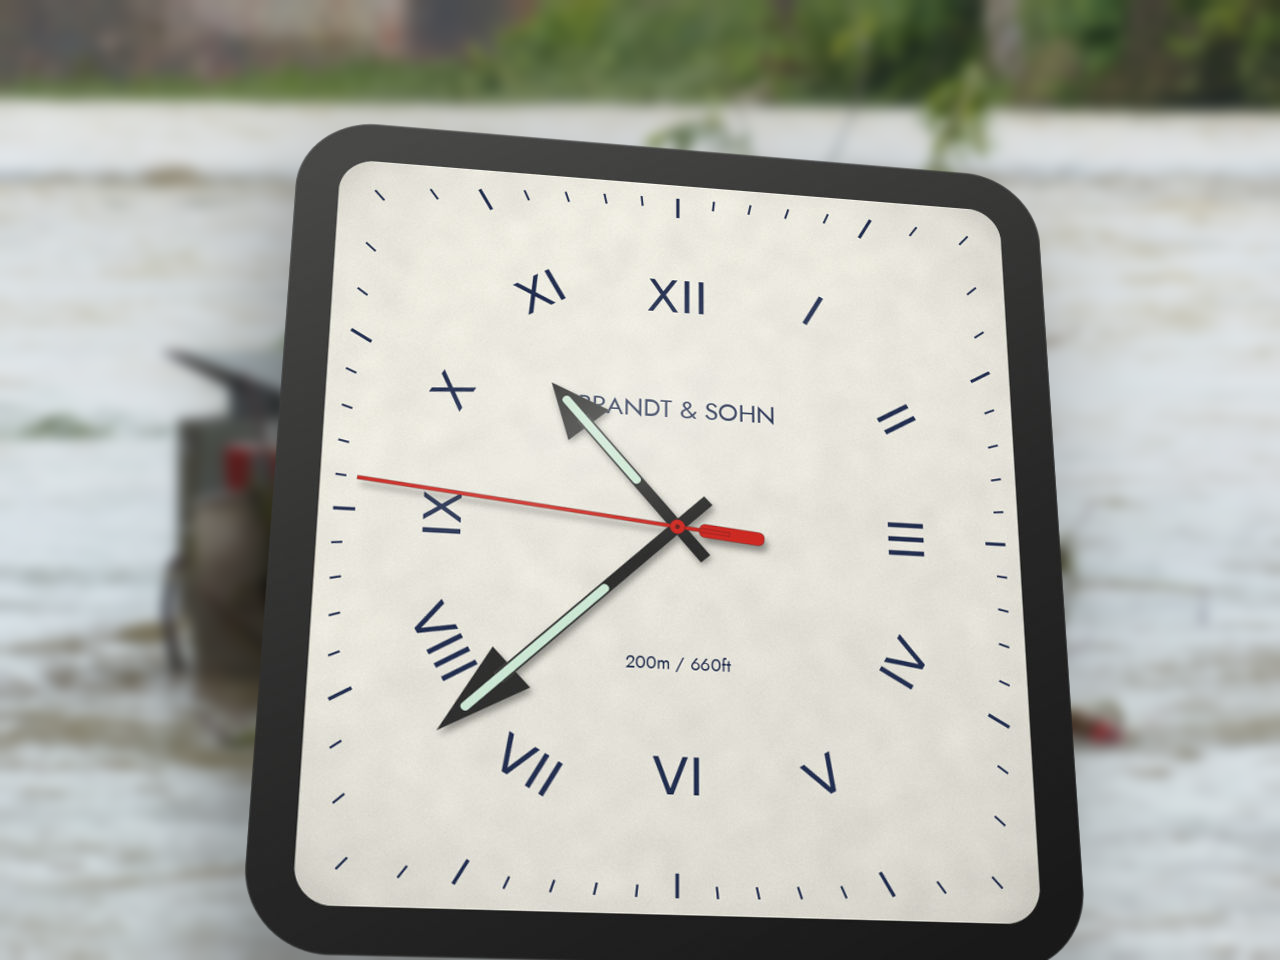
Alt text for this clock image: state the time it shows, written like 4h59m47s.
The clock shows 10h37m46s
